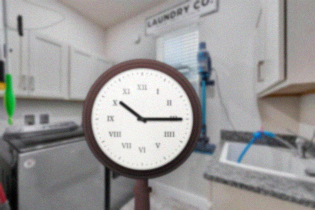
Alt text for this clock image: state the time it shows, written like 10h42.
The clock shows 10h15
